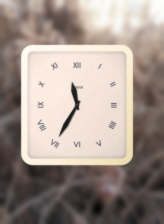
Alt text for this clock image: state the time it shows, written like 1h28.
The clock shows 11h35
